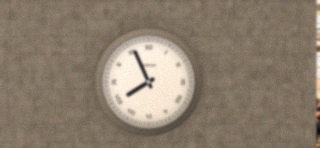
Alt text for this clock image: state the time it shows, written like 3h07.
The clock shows 7h56
